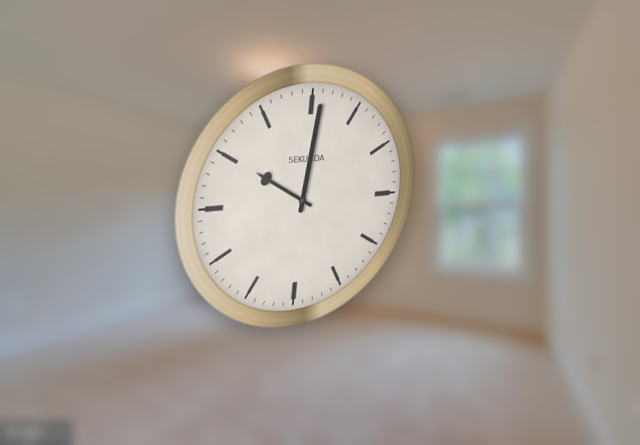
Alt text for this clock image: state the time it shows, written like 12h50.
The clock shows 10h01
